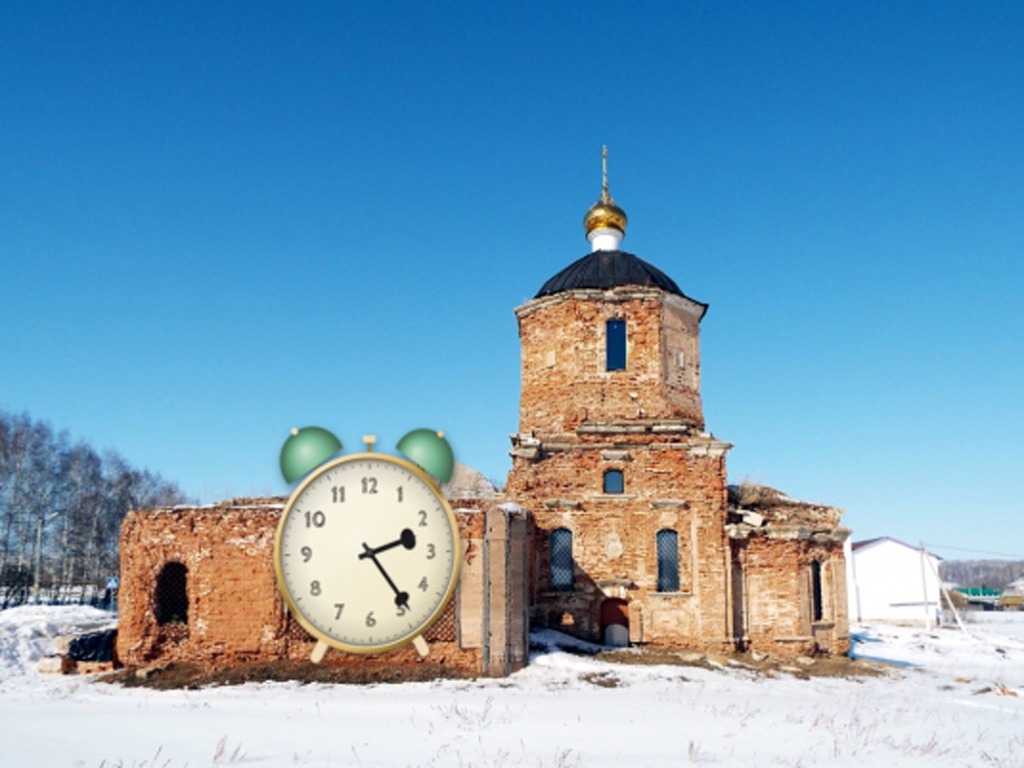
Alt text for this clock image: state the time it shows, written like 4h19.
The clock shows 2h24
